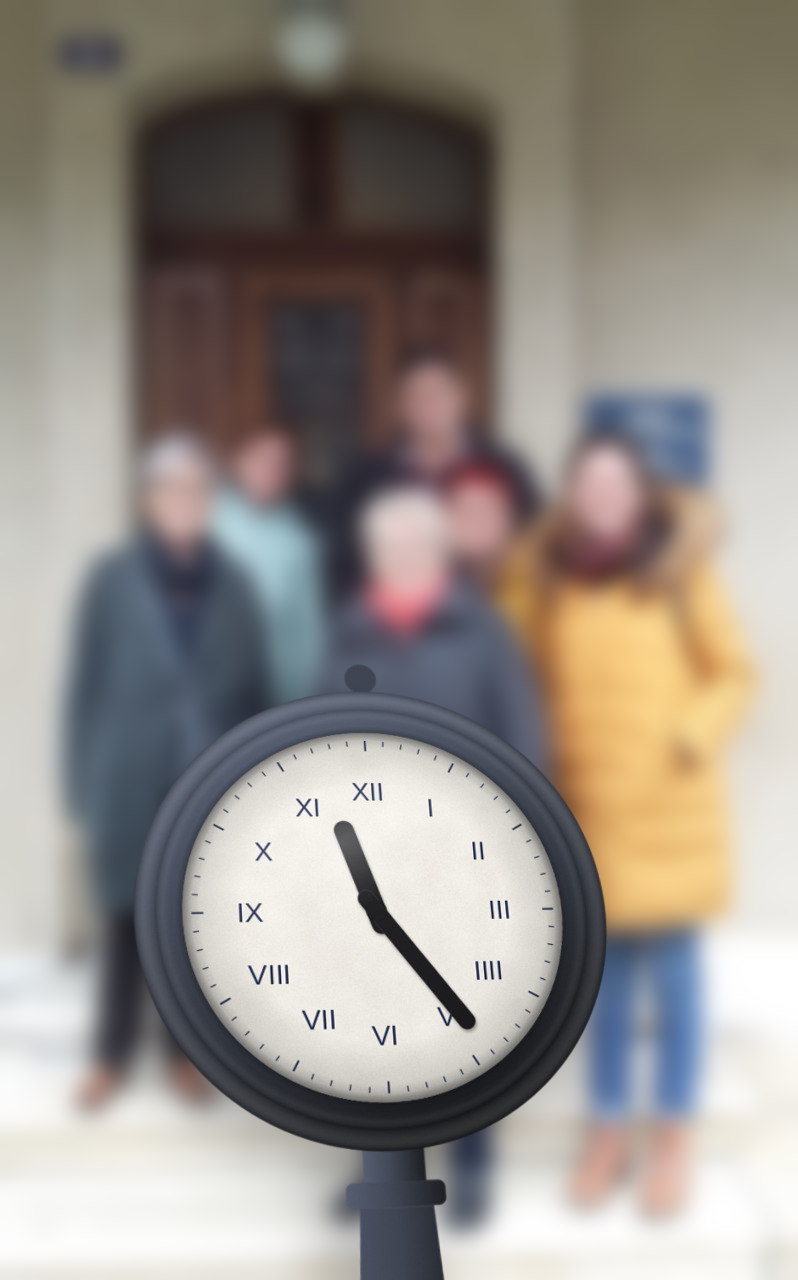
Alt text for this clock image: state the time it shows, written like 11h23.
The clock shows 11h24
